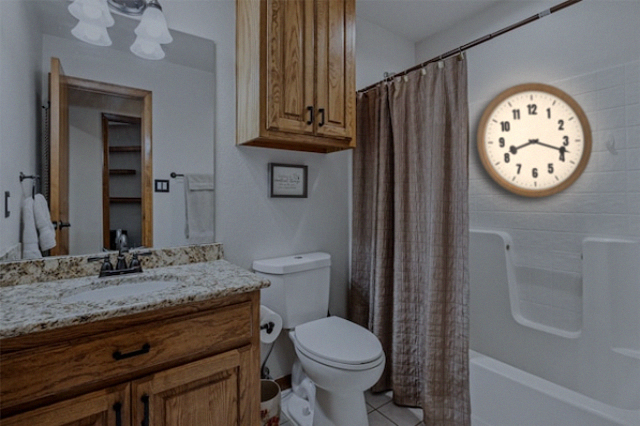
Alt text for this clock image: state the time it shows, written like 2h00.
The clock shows 8h18
